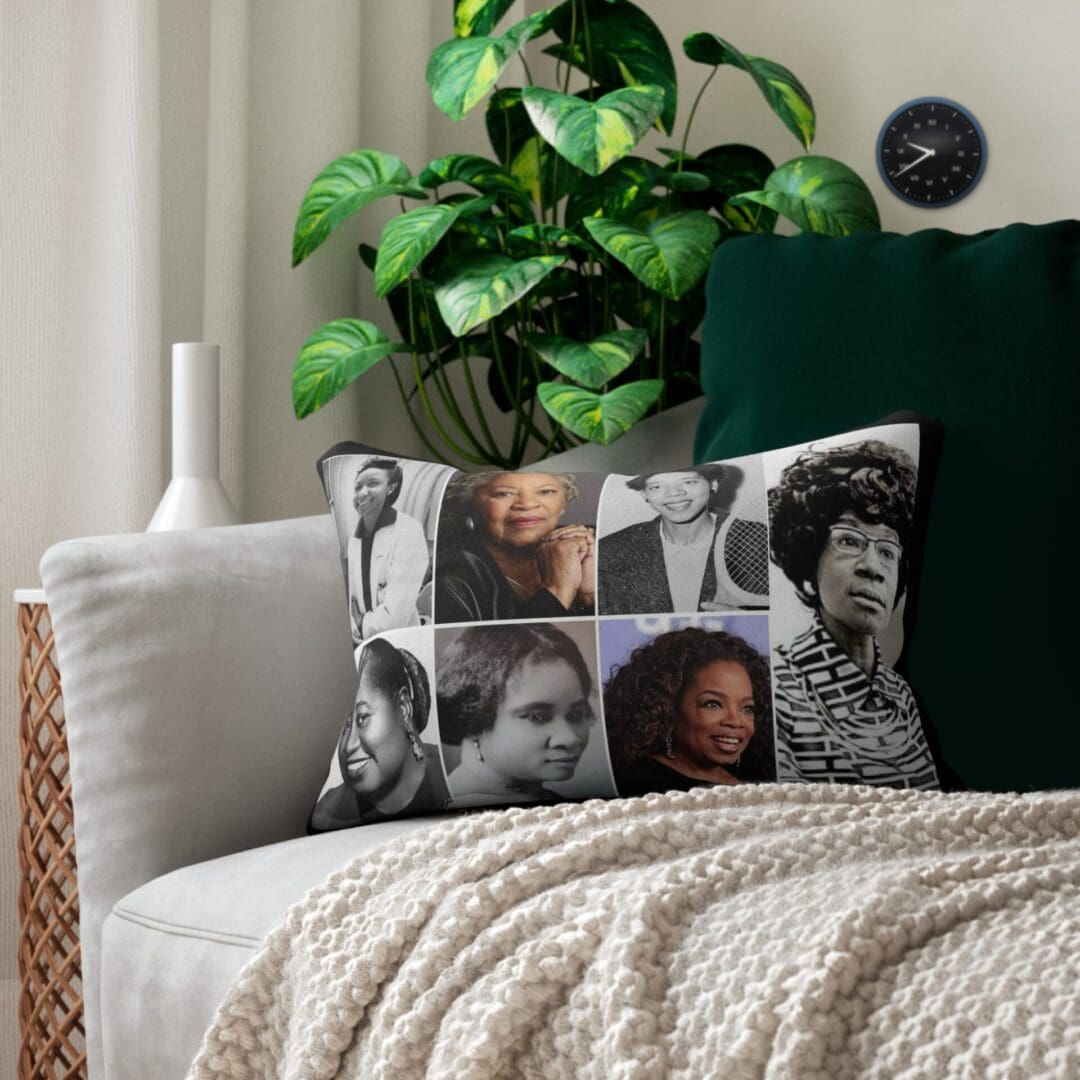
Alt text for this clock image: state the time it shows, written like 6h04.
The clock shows 9h39
